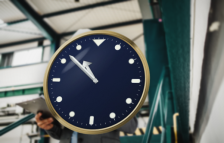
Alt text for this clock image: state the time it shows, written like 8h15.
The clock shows 10h52
